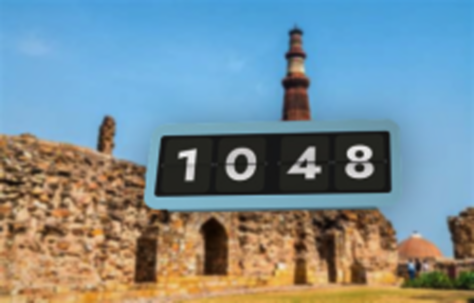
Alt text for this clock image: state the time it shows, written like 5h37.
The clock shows 10h48
